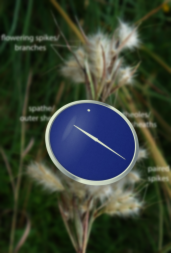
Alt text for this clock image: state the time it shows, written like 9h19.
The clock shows 10h22
